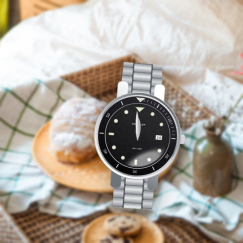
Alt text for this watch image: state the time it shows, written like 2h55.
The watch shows 11h59
